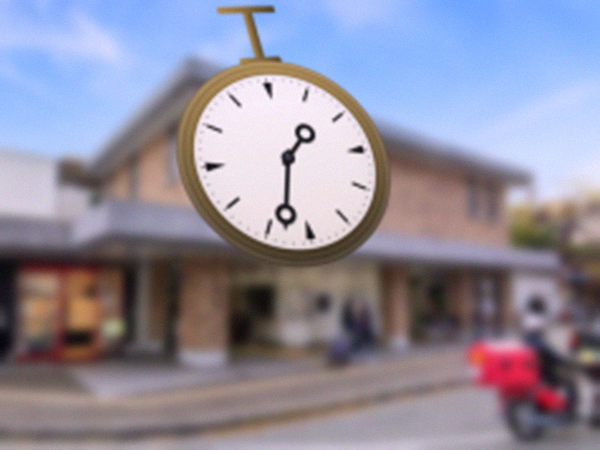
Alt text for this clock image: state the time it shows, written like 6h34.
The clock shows 1h33
